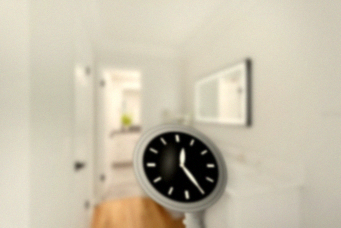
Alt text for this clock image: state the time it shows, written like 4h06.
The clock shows 12h25
